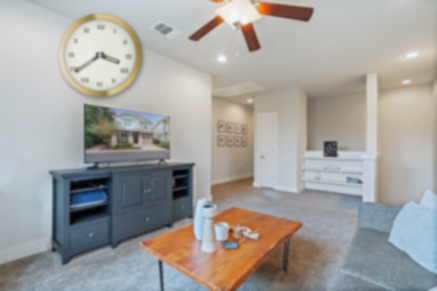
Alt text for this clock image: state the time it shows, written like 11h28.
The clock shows 3h39
